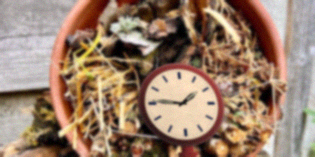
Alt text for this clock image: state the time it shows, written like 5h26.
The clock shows 1h46
